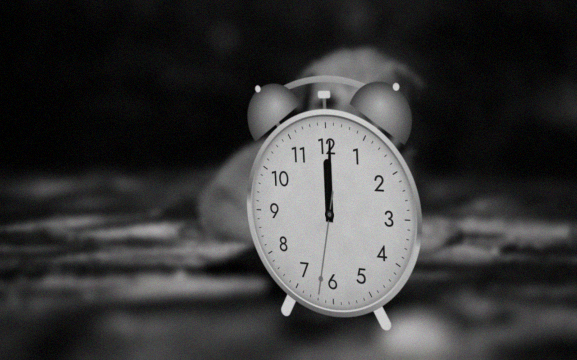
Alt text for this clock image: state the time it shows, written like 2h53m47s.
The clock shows 12h00m32s
